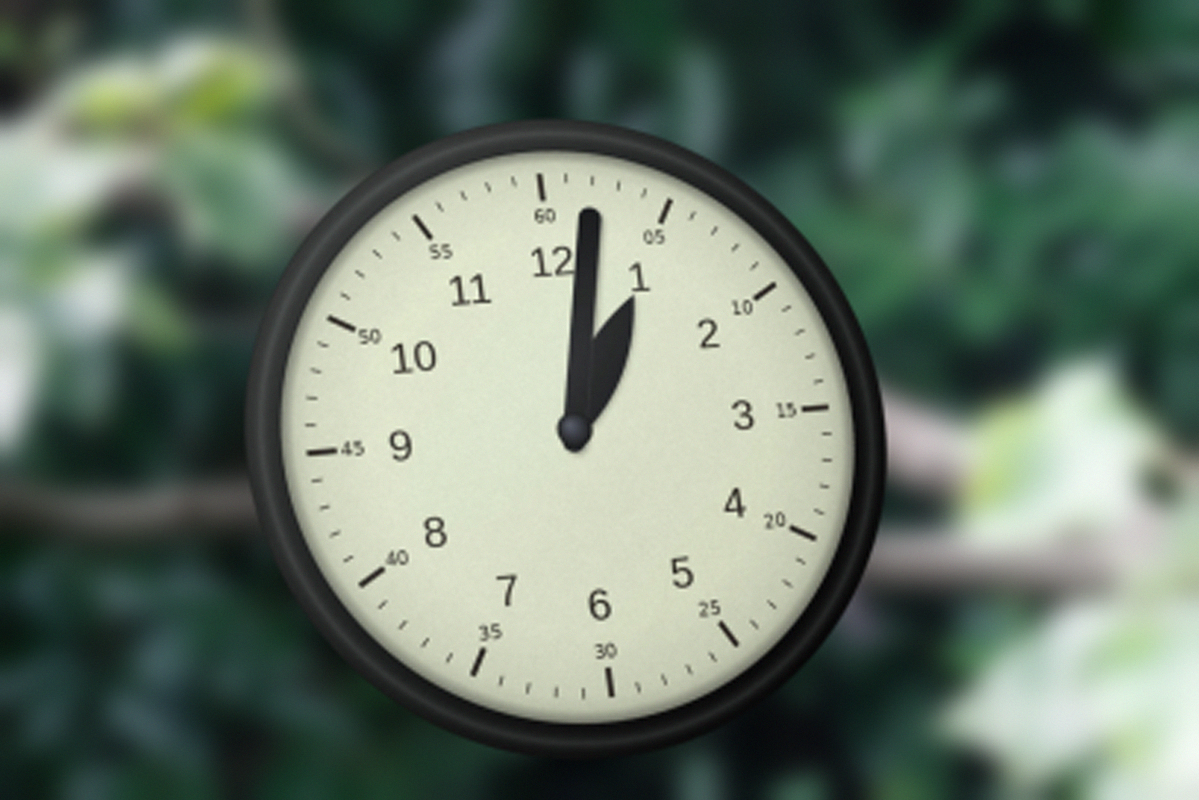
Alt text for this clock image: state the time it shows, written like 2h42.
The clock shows 1h02
